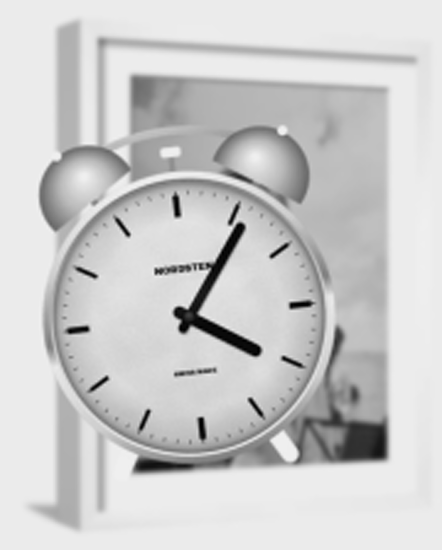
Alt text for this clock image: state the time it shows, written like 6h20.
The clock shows 4h06
